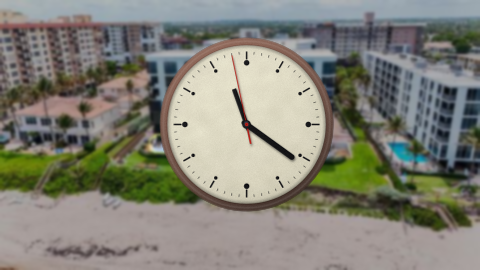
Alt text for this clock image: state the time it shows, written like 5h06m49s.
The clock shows 11h20m58s
